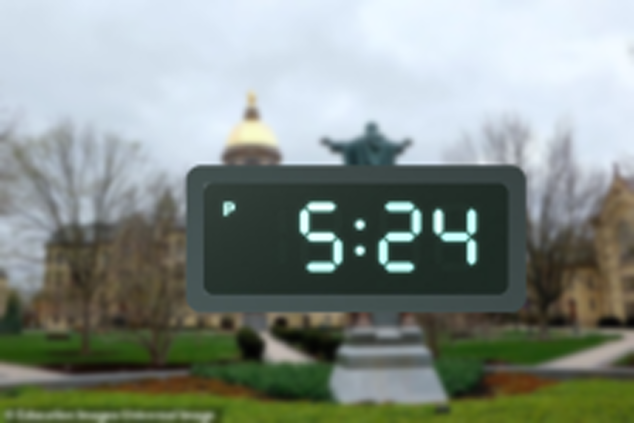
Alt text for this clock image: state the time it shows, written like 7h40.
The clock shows 5h24
